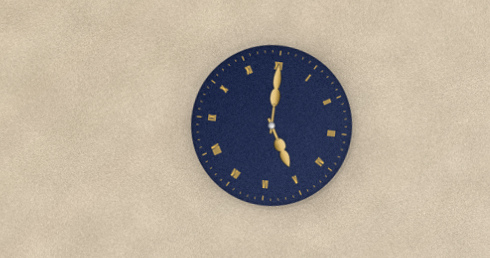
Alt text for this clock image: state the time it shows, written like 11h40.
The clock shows 5h00
